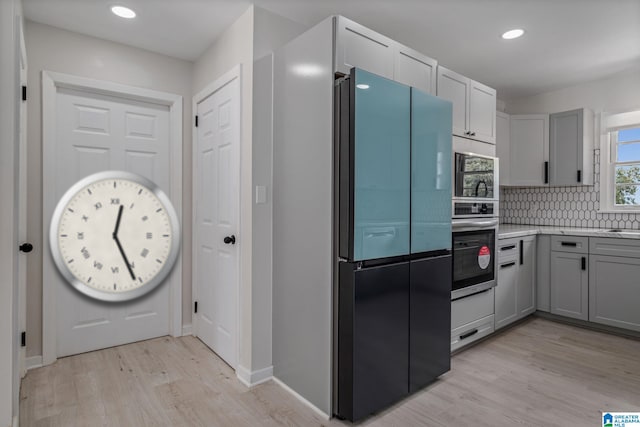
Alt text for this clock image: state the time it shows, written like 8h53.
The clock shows 12h26
